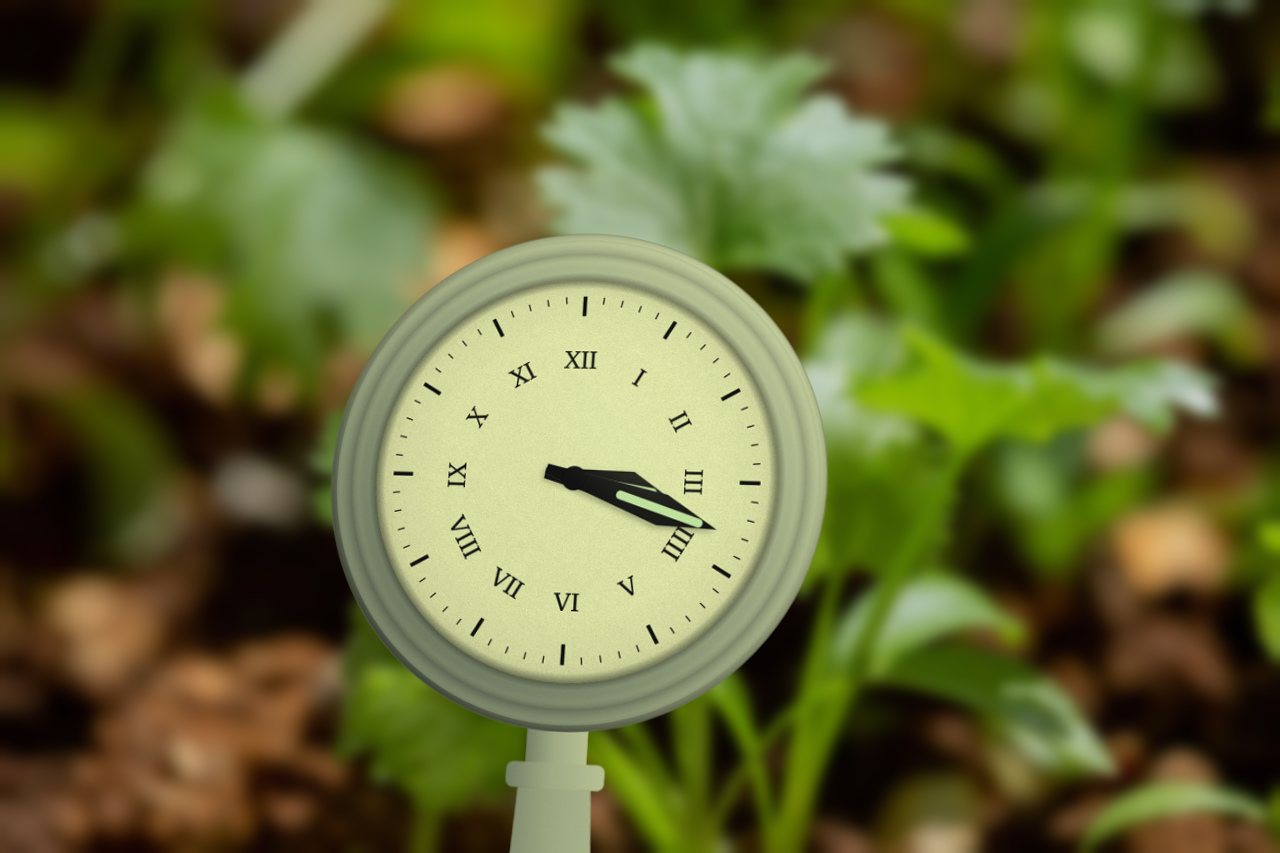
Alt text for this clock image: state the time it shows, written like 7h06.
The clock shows 3h18
